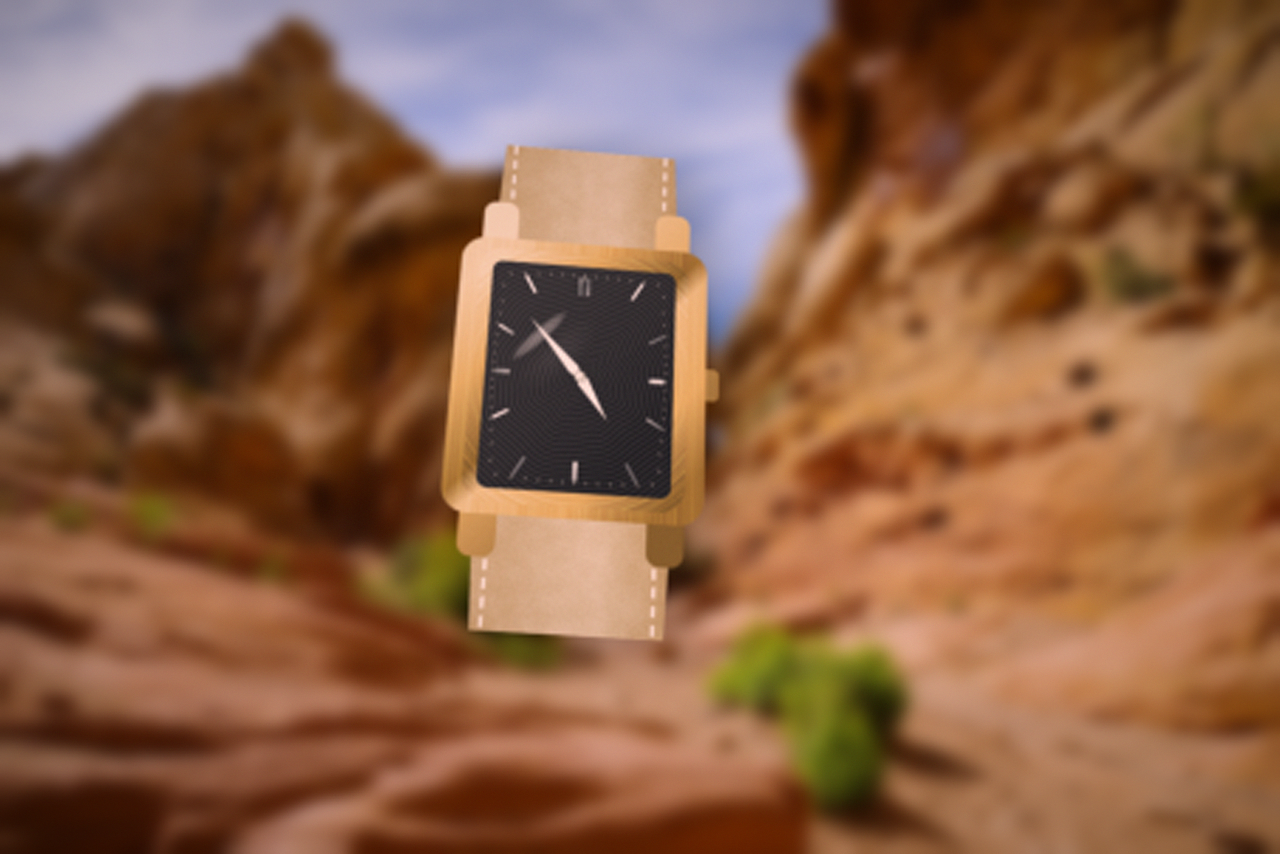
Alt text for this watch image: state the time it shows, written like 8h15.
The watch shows 4h53
